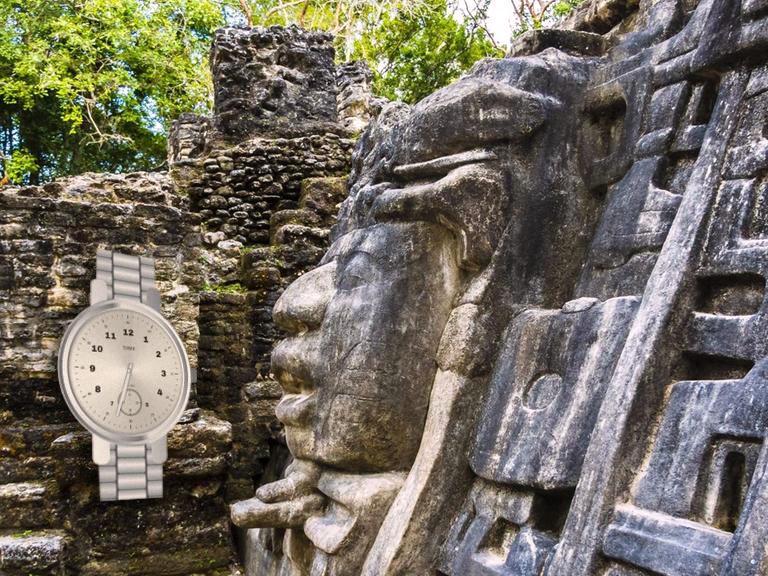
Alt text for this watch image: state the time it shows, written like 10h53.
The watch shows 6h33
